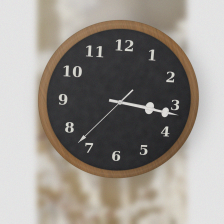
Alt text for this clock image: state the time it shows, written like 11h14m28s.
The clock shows 3h16m37s
